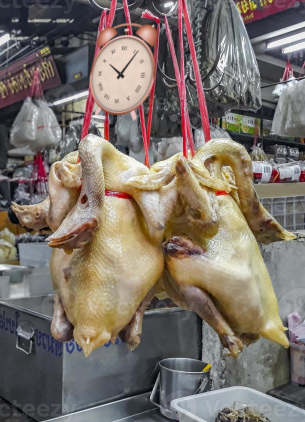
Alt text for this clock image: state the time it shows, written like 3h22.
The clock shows 10h06
